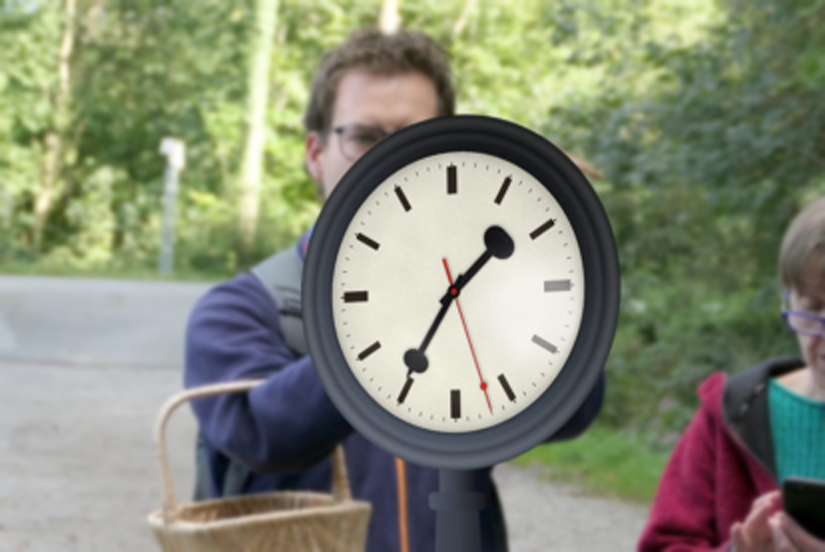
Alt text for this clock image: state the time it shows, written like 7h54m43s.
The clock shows 1h35m27s
